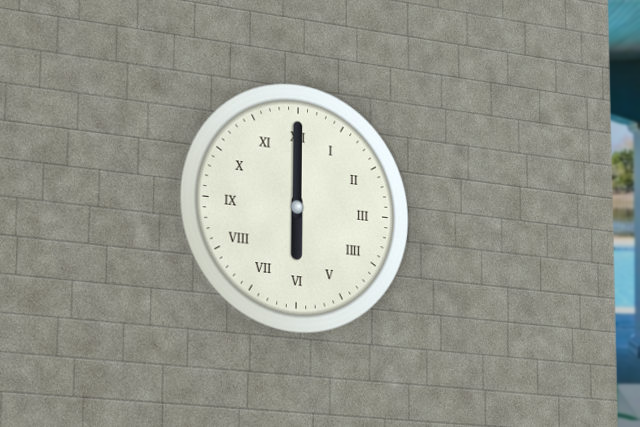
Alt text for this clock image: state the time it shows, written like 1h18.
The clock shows 6h00
